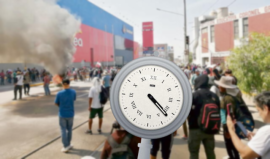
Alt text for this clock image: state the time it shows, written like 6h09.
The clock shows 4h22
